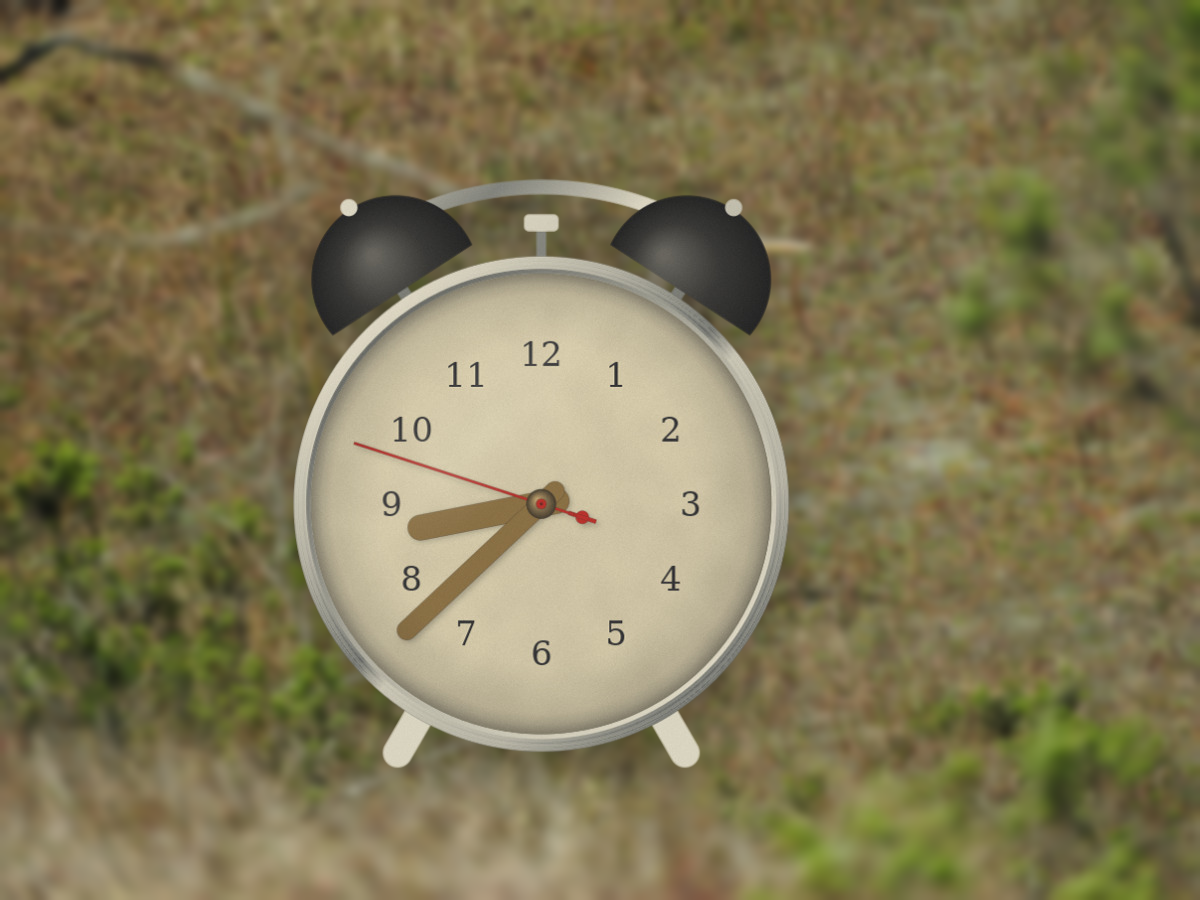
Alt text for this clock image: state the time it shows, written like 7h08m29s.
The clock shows 8h37m48s
